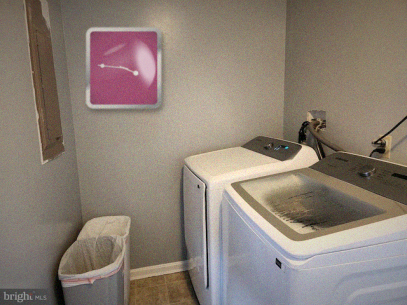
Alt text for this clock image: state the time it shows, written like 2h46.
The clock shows 3h46
